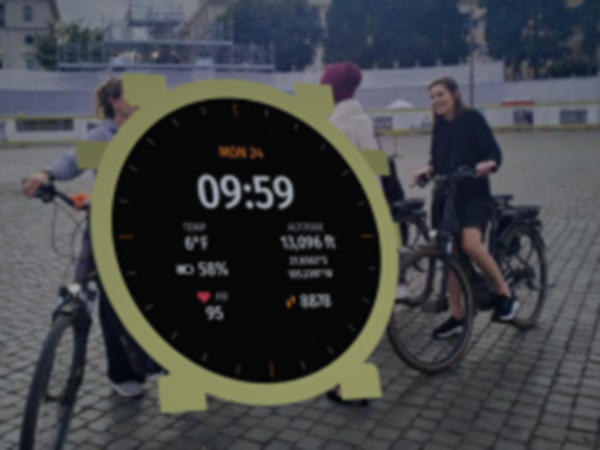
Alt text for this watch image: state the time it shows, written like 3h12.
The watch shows 9h59
